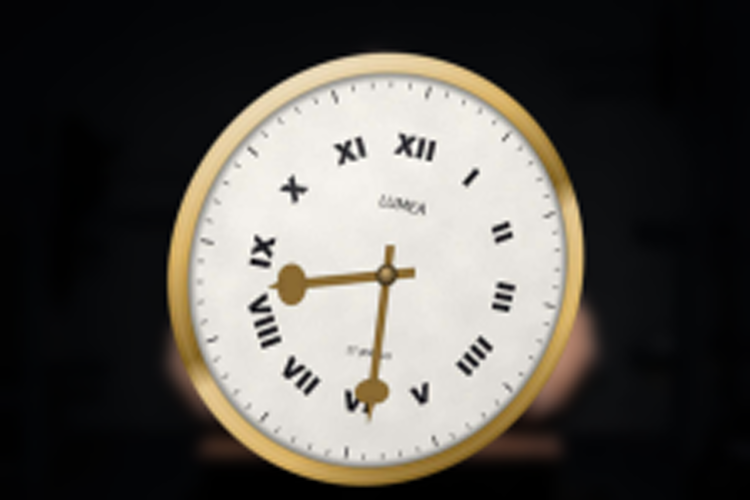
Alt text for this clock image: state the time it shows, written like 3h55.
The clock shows 8h29
